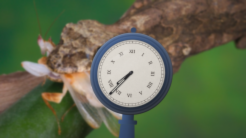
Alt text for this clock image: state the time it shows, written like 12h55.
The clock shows 7h37
